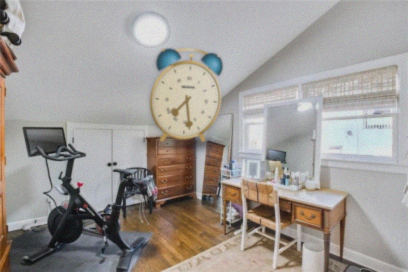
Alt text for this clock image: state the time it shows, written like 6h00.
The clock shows 7h28
